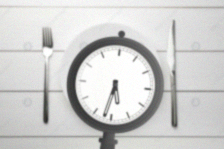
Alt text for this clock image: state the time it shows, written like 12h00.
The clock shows 5h32
